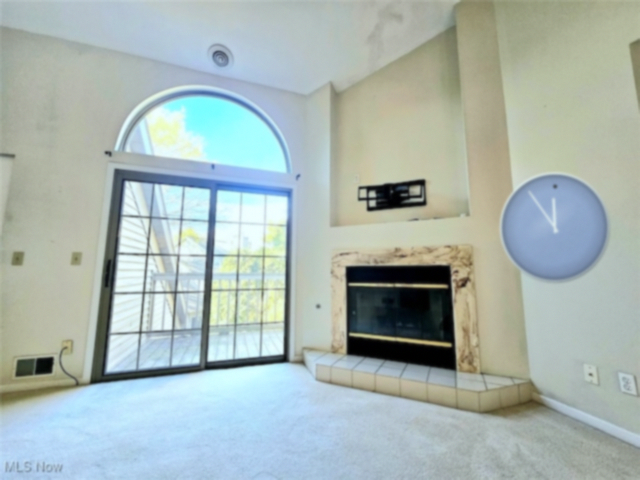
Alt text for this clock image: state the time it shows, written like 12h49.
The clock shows 11h54
